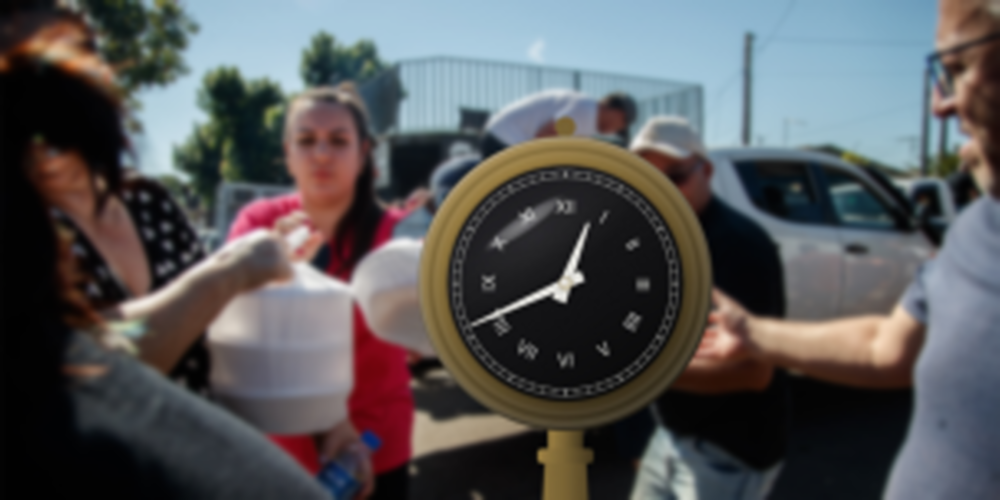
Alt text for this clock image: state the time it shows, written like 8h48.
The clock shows 12h41
